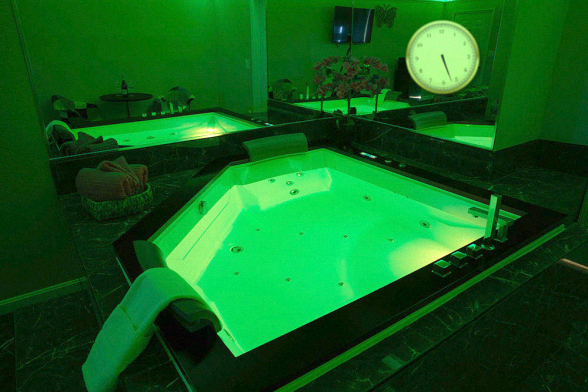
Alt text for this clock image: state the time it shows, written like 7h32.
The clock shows 5h27
